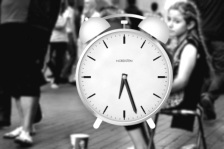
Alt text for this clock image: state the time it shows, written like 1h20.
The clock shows 6h27
